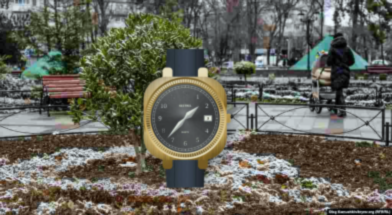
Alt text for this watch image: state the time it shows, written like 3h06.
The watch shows 1h37
